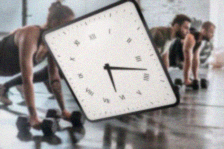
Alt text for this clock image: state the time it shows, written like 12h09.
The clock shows 6h18
